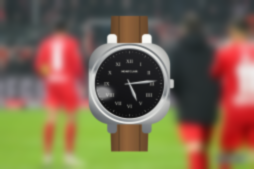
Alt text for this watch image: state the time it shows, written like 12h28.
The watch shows 5h14
